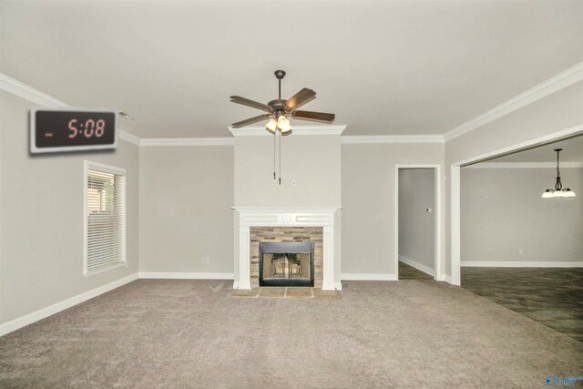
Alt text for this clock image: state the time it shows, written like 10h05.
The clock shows 5h08
